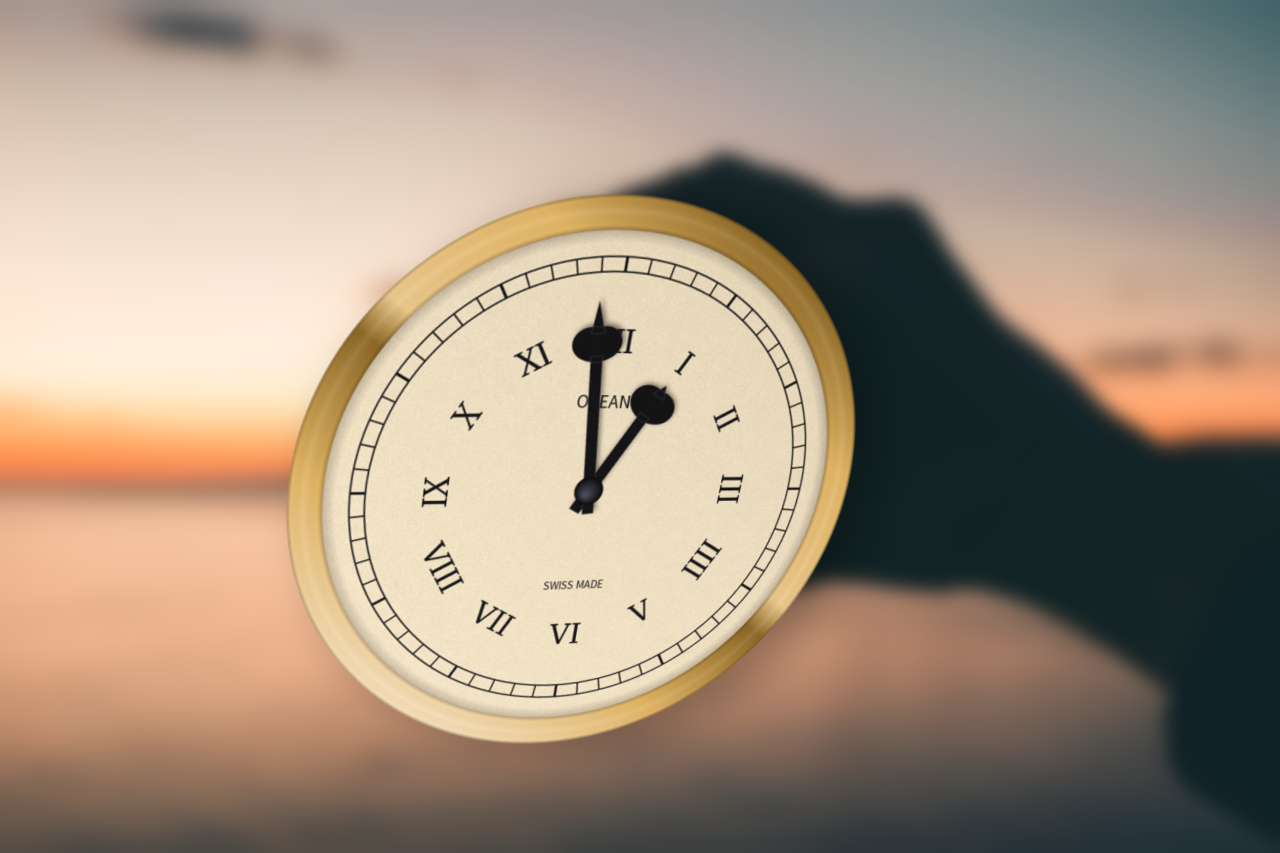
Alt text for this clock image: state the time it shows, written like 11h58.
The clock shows 12h59
